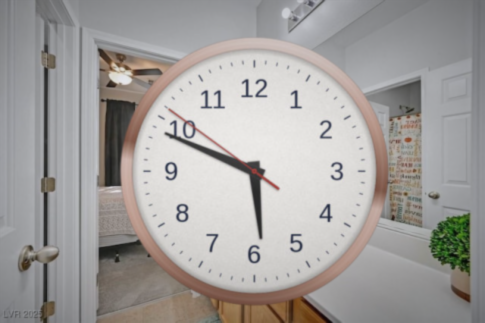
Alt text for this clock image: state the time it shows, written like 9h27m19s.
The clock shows 5h48m51s
